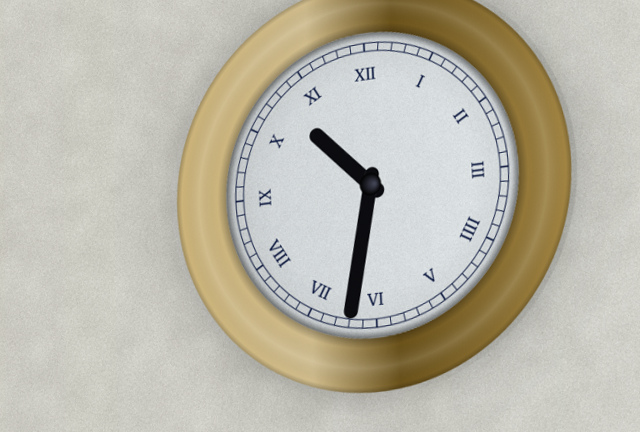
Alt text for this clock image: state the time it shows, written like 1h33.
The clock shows 10h32
